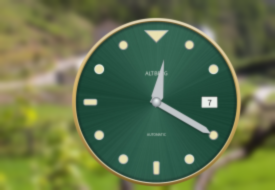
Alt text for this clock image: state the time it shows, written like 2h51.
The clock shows 12h20
